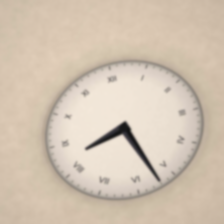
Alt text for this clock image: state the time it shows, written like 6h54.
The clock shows 8h27
